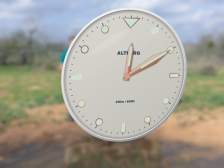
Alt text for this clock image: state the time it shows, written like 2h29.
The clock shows 12h10
